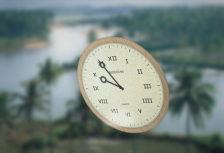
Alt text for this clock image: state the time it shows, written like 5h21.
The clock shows 9h55
